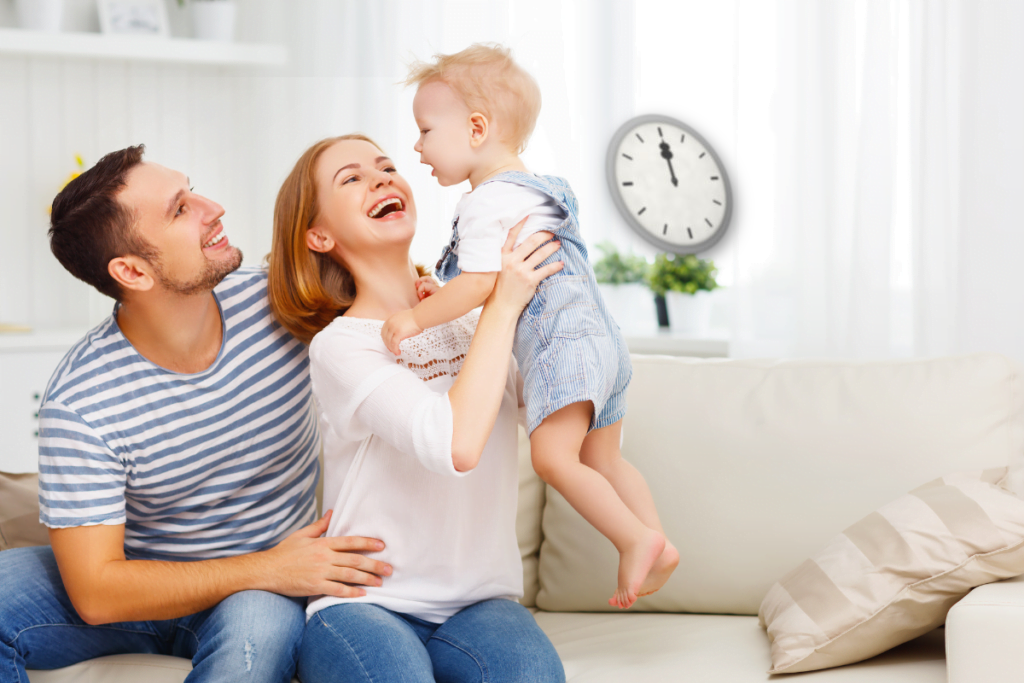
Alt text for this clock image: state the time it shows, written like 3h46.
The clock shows 12h00
